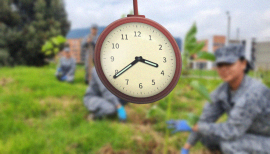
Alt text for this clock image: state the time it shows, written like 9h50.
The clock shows 3h39
